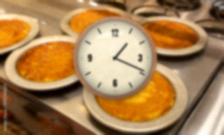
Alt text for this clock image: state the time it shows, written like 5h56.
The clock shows 1h19
